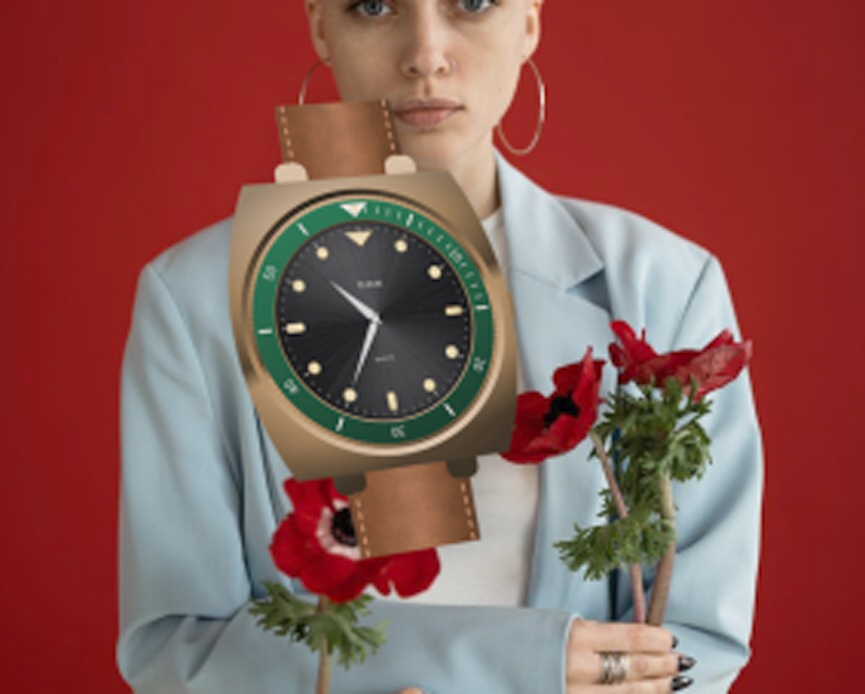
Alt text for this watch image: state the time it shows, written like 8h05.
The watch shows 10h35
